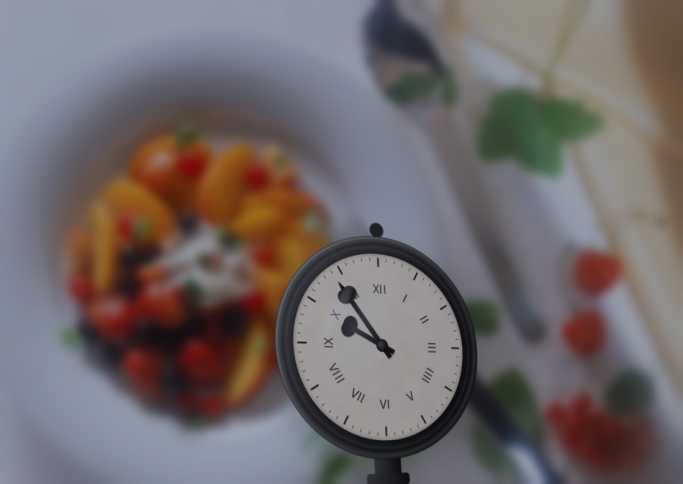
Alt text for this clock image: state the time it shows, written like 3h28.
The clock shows 9h54
